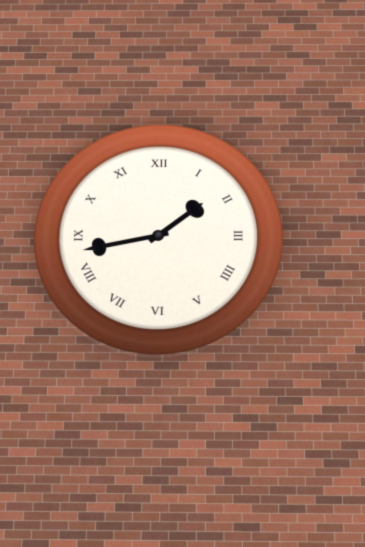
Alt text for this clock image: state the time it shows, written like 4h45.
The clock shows 1h43
